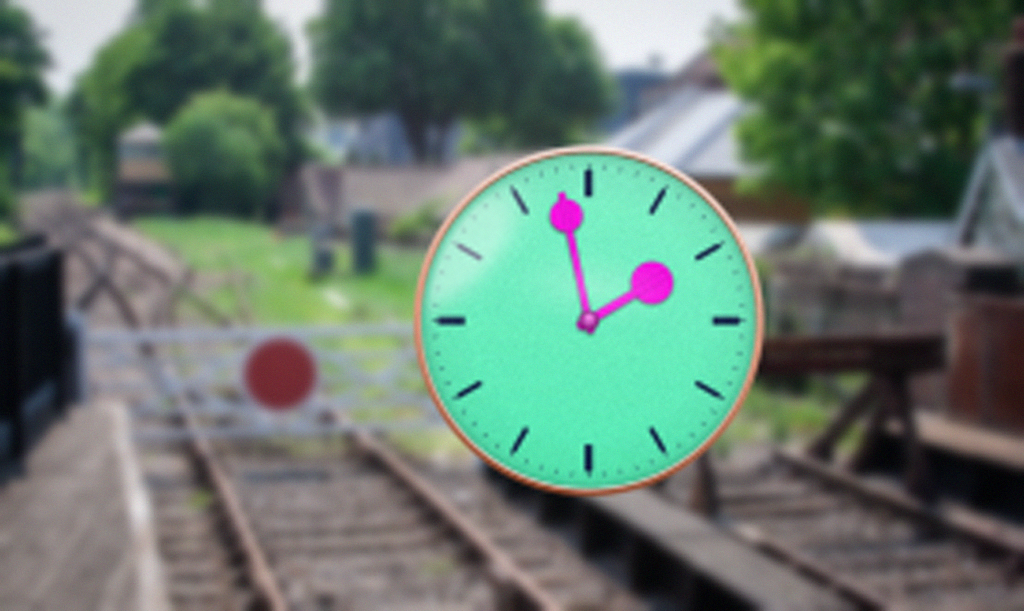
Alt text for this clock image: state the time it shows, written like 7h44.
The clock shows 1h58
